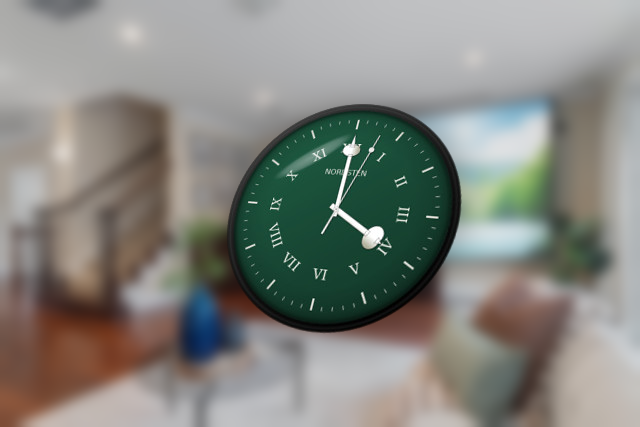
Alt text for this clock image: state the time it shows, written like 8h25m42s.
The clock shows 4h00m03s
